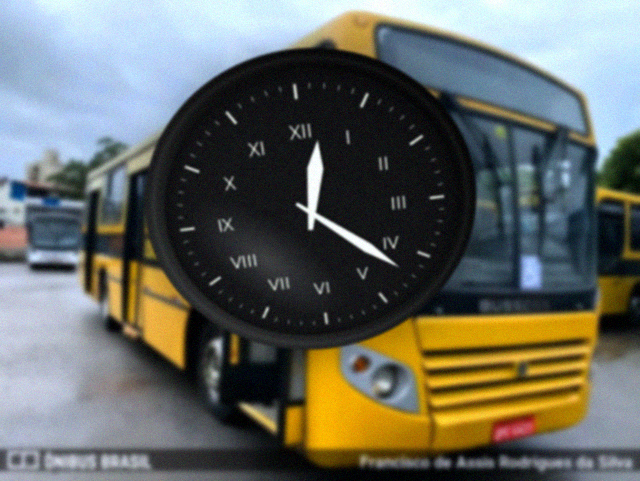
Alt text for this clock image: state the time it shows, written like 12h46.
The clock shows 12h22
